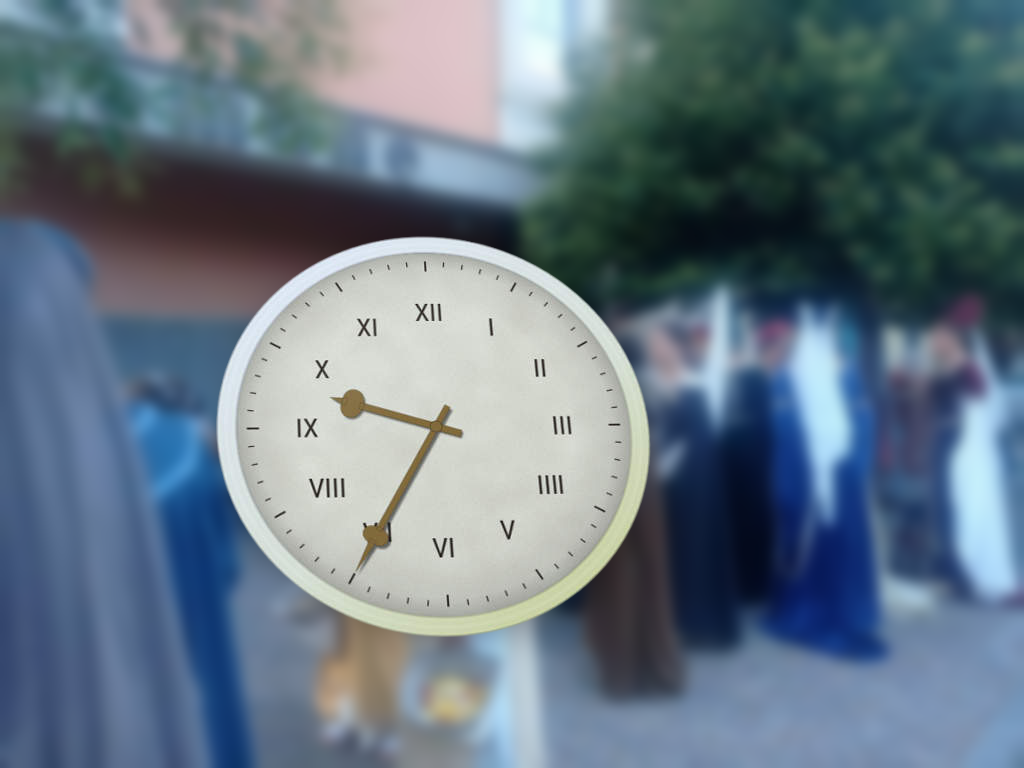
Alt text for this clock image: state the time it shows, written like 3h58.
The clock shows 9h35
